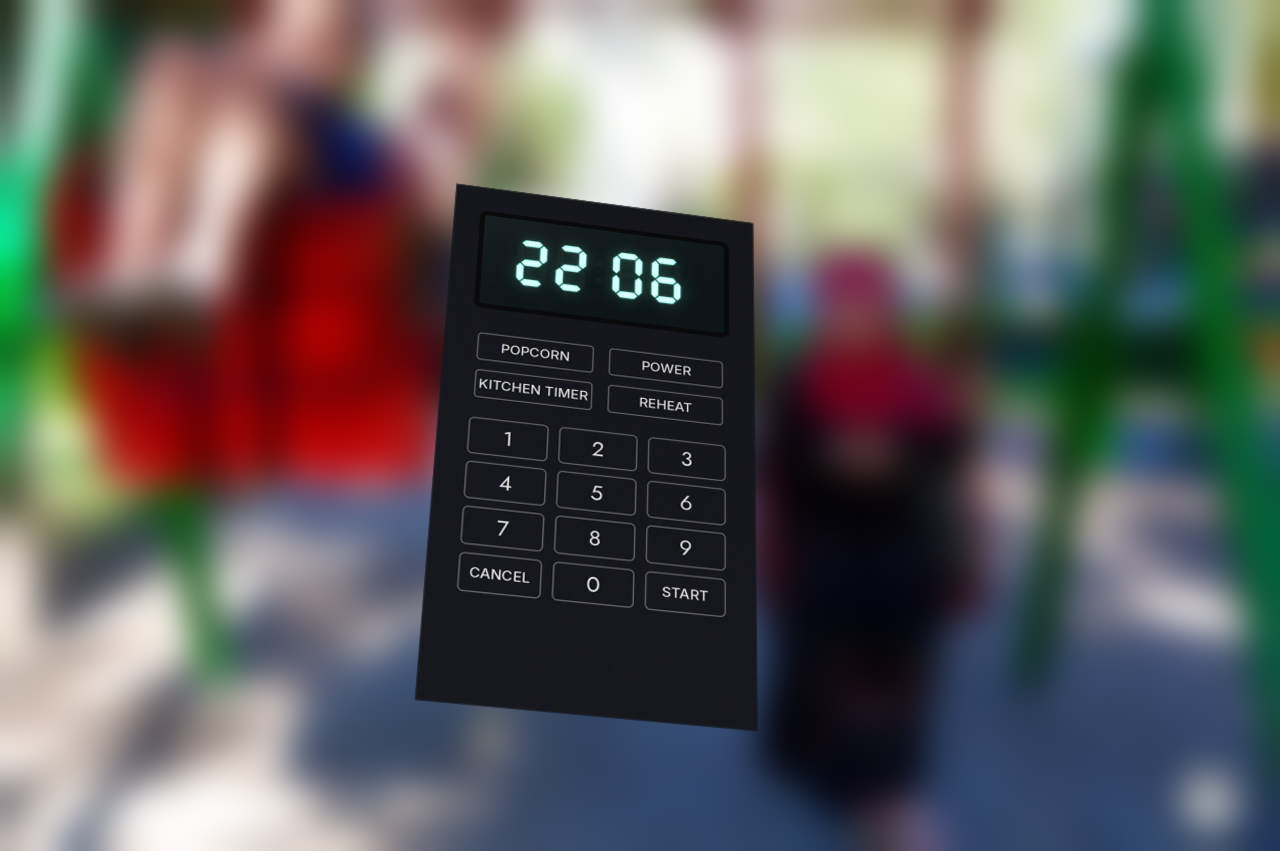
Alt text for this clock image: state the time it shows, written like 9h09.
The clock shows 22h06
